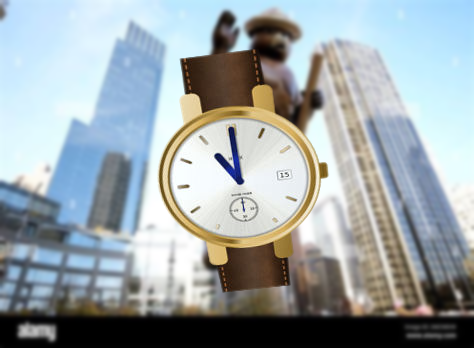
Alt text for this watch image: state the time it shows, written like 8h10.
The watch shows 11h00
